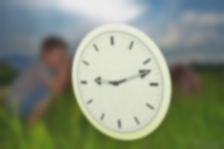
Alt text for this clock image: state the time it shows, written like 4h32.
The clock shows 9h12
